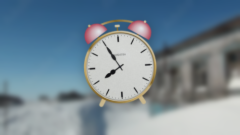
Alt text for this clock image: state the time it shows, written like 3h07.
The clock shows 7h55
